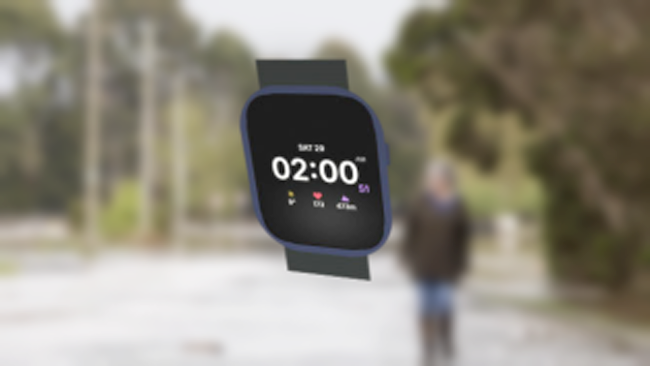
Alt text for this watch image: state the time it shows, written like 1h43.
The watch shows 2h00
